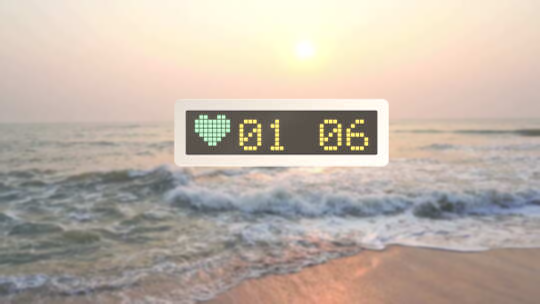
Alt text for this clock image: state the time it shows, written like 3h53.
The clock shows 1h06
